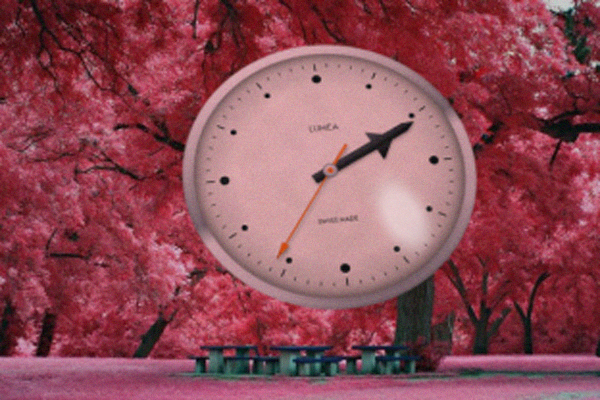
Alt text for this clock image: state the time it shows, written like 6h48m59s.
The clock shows 2h10m36s
